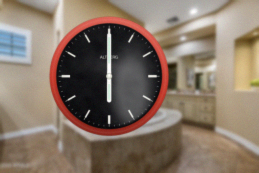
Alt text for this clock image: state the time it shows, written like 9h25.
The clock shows 6h00
